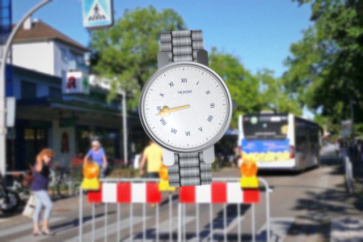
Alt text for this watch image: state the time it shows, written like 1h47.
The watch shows 8h43
